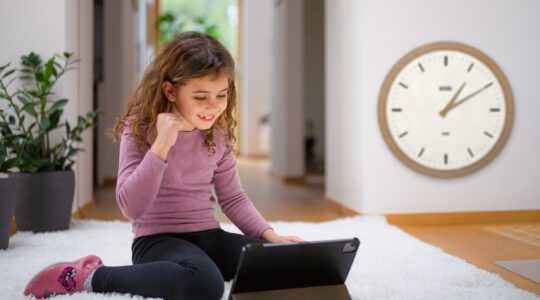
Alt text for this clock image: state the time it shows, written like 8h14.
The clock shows 1h10
